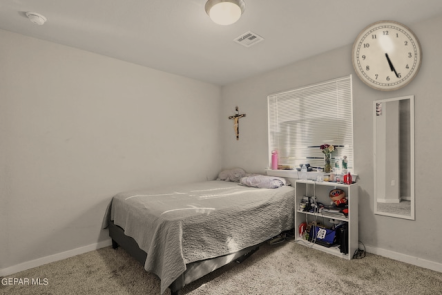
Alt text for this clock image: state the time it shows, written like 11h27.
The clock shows 5h26
